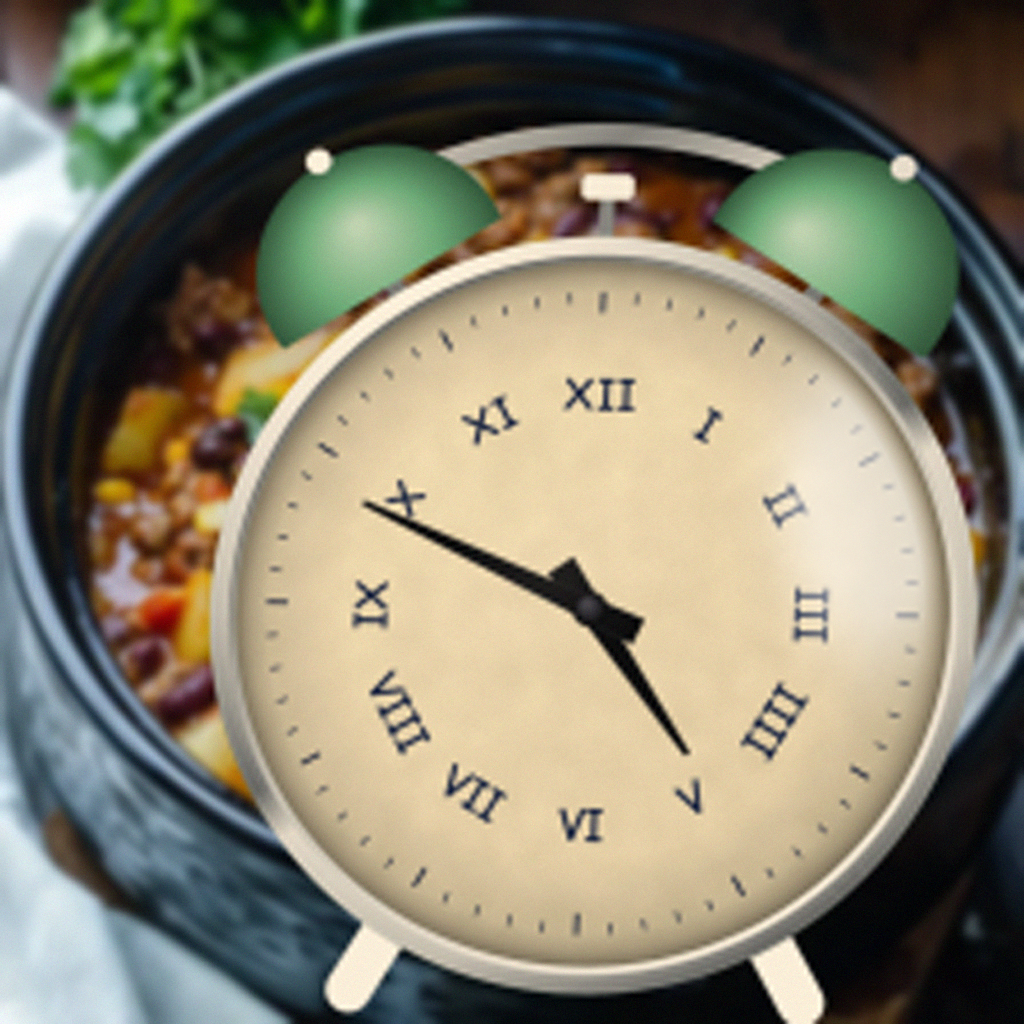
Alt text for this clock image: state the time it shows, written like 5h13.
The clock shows 4h49
